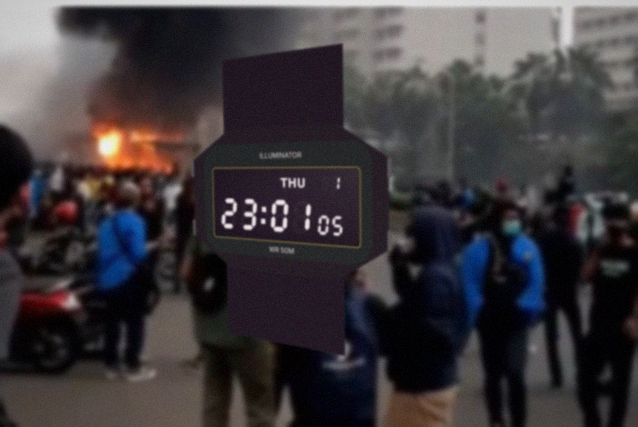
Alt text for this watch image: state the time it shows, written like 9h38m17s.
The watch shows 23h01m05s
